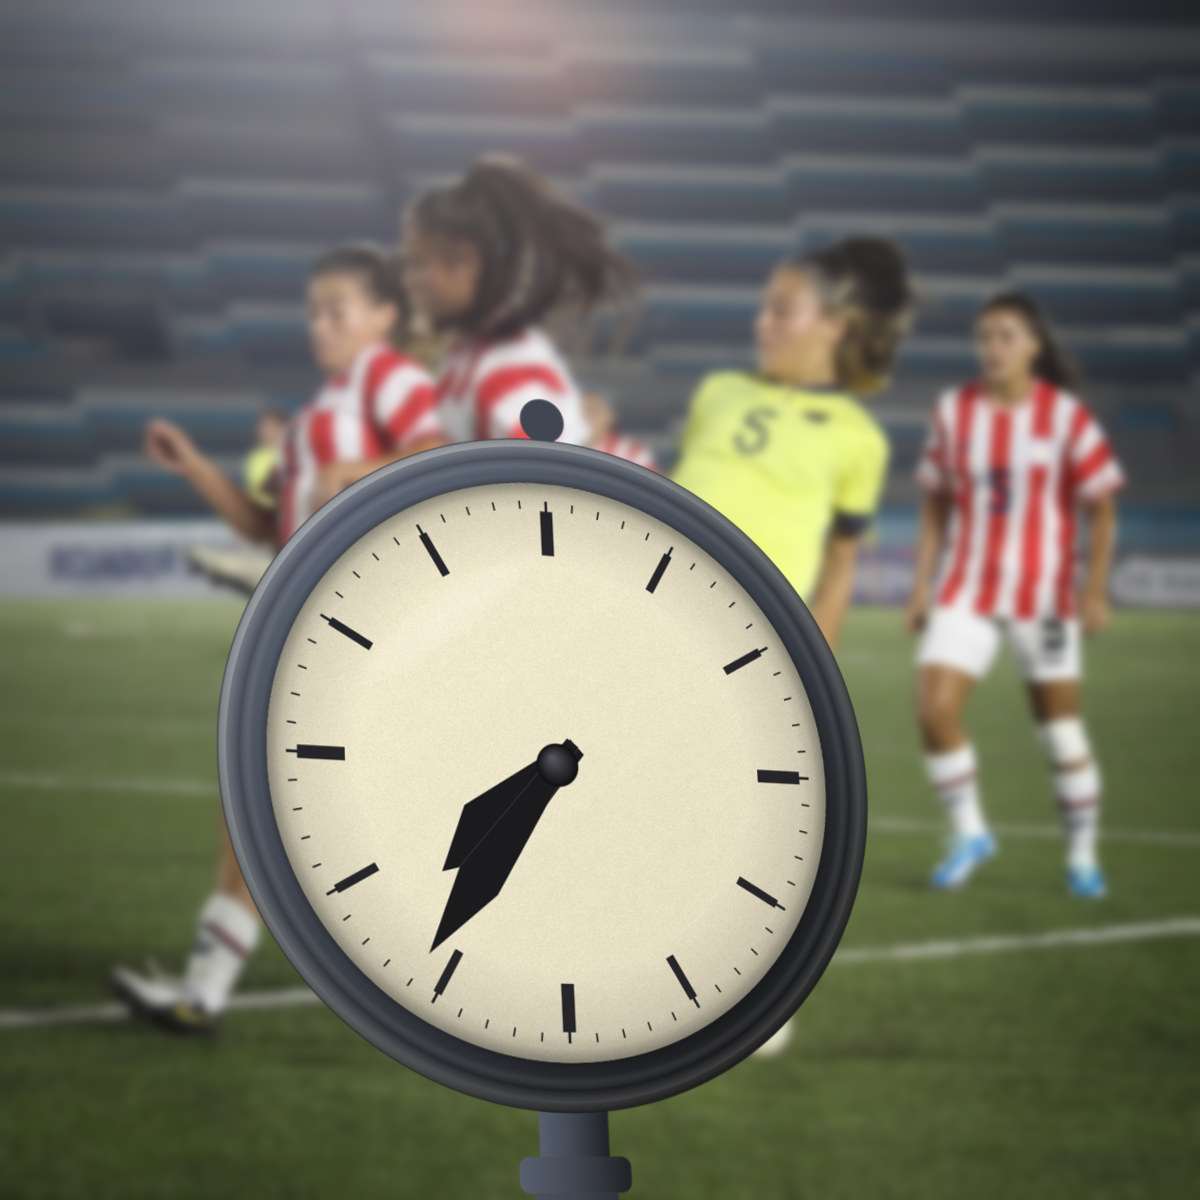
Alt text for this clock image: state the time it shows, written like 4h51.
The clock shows 7h36
